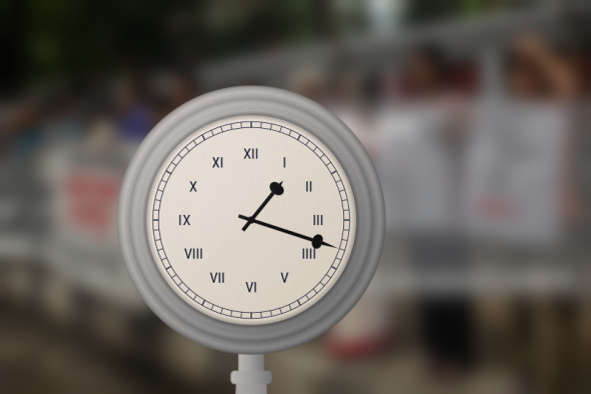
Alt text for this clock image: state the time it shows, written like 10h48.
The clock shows 1h18
